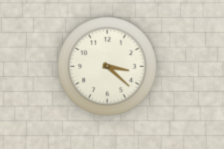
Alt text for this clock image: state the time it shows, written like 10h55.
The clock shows 3h22
